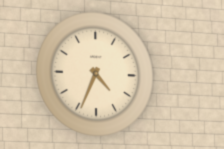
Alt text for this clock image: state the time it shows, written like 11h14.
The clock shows 4h34
